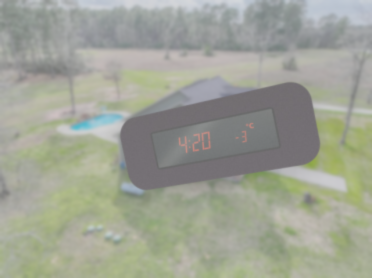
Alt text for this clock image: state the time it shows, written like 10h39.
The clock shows 4h20
